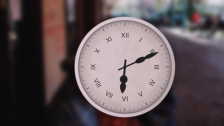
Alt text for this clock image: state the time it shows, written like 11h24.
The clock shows 6h11
